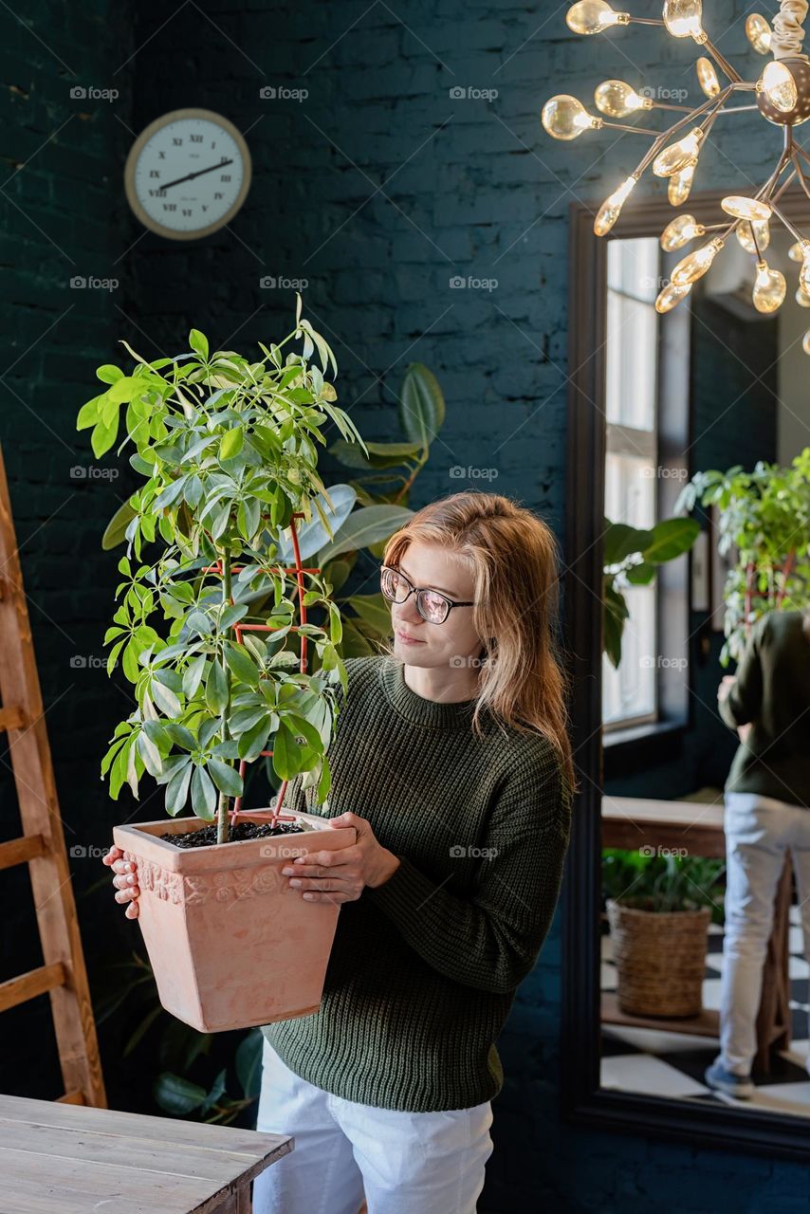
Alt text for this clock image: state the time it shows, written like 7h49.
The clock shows 8h11
